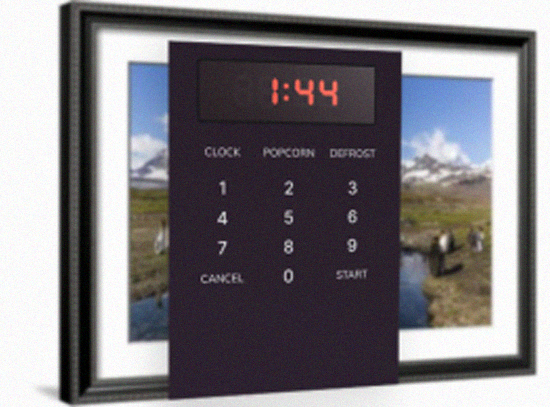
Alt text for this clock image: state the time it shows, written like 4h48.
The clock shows 1h44
